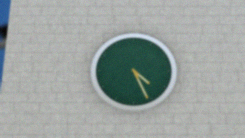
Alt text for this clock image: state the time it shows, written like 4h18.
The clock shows 4h26
